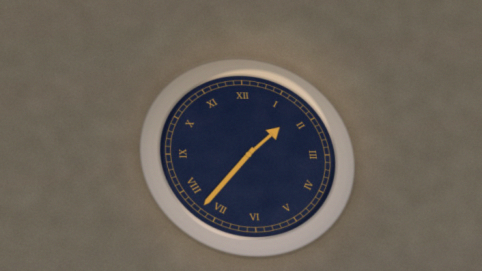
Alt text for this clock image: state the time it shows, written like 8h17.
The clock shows 1h37
